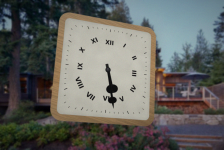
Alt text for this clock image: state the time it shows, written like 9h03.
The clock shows 5h28
